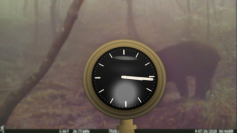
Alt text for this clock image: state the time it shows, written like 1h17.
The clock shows 3h16
